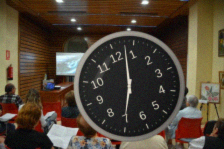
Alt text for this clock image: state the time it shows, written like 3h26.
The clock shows 7h03
